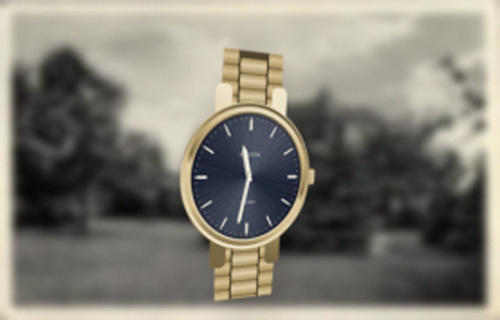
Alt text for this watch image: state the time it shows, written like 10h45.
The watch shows 11h32
